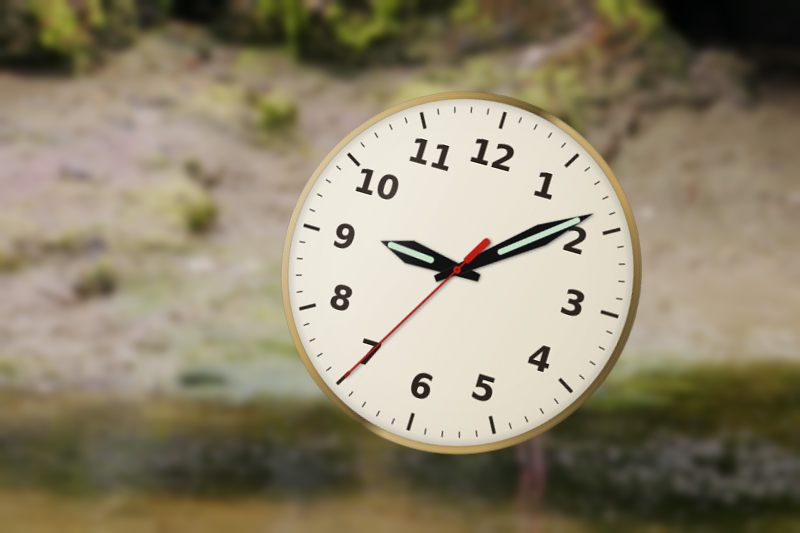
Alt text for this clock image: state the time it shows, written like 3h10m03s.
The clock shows 9h08m35s
